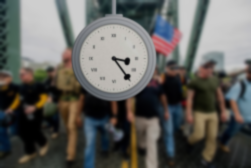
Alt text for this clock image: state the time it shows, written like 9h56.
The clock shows 3h24
